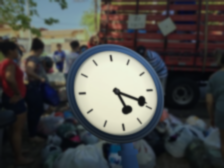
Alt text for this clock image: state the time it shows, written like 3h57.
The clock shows 5h19
